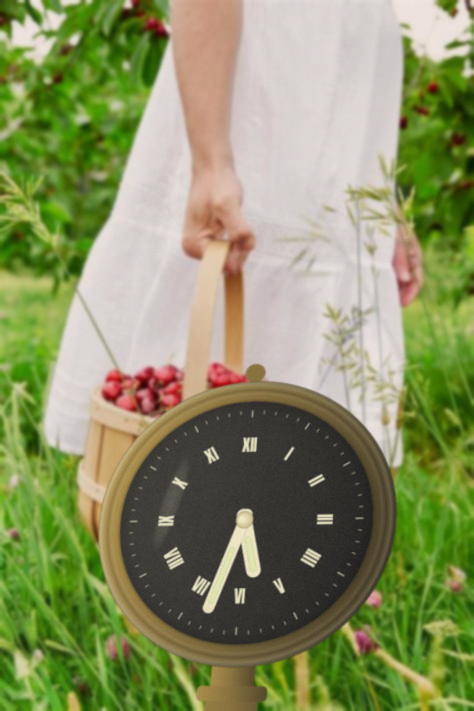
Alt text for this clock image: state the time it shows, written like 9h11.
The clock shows 5h33
